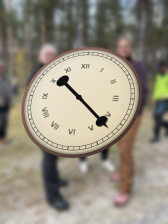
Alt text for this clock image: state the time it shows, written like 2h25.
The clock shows 10h22
